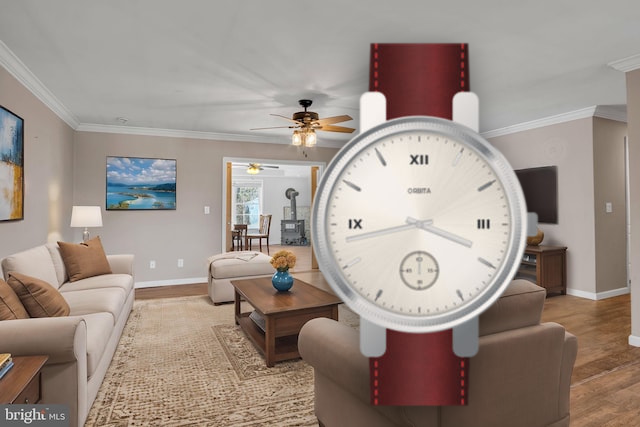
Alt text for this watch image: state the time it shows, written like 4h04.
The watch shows 3h43
